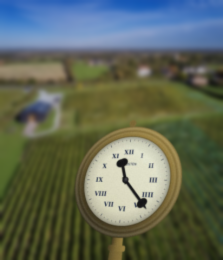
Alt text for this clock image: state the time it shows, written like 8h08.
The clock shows 11h23
